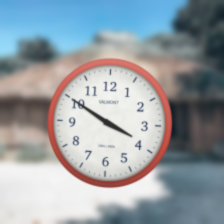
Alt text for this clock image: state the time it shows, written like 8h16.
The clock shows 3h50
